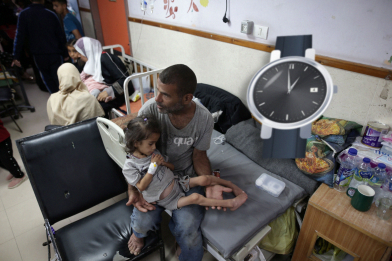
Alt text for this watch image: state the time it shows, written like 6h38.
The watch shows 12h59
